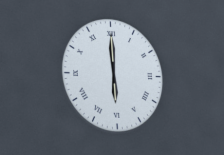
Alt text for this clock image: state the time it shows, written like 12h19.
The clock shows 6h00
